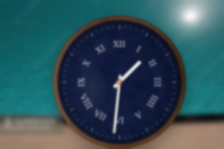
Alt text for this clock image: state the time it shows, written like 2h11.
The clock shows 1h31
